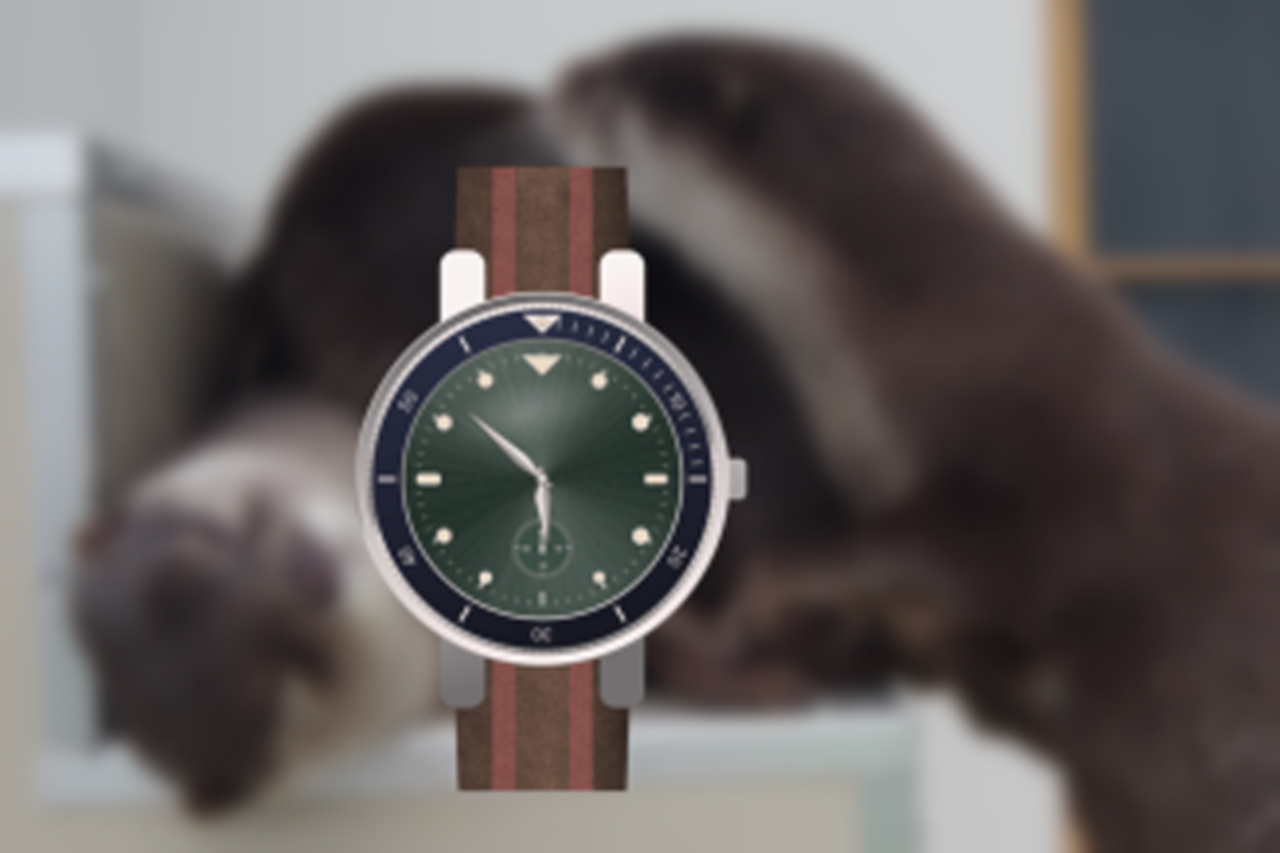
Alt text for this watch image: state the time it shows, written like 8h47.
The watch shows 5h52
